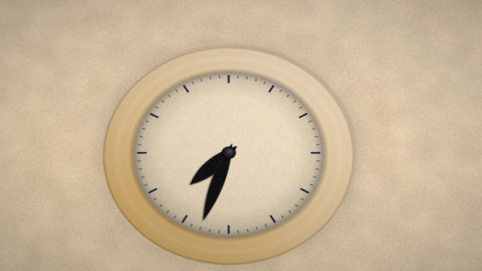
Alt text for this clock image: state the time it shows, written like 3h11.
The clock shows 7h33
